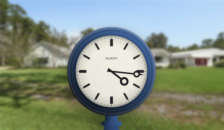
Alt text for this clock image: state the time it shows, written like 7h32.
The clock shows 4h16
